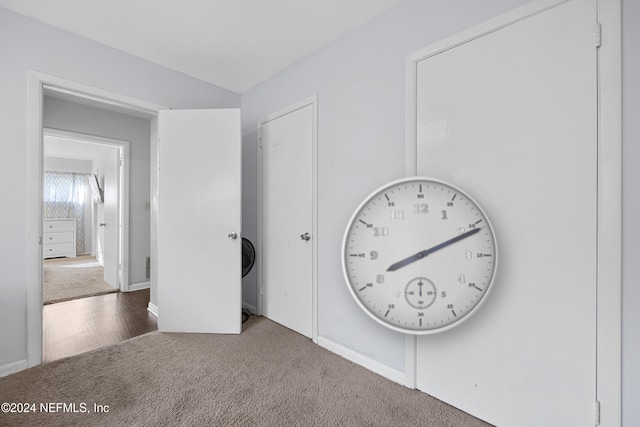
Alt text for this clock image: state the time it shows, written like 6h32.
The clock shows 8h11
